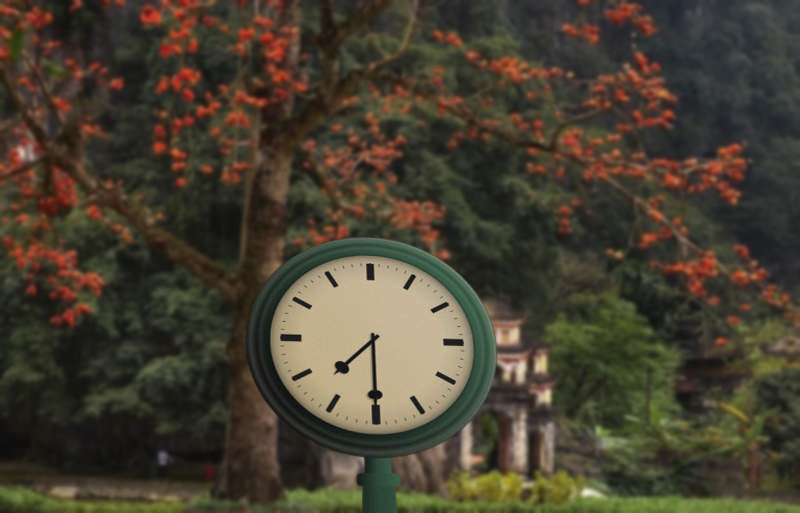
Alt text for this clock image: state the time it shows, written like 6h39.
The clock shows 7h30
